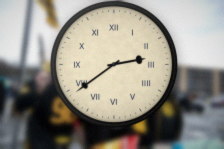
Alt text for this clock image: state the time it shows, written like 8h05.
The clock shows 2h39
